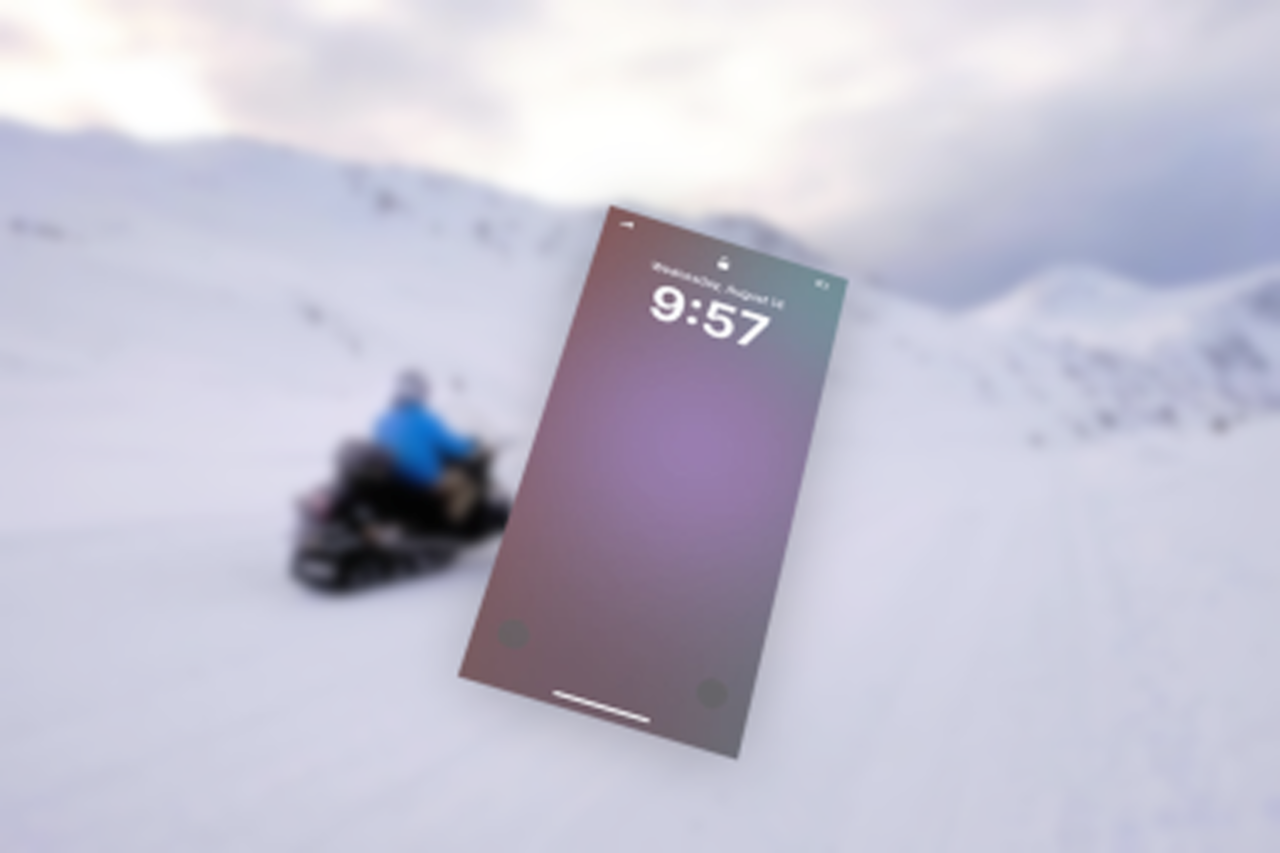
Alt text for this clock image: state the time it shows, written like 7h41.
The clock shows 9h57
